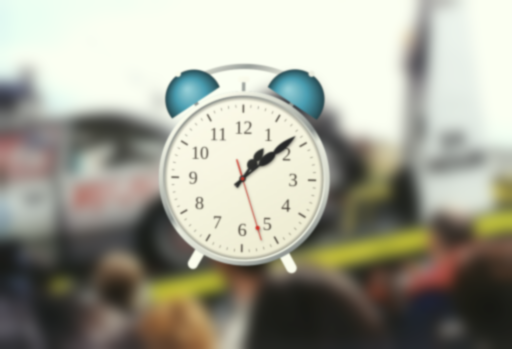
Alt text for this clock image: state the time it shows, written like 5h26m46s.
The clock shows 1h08m27s
